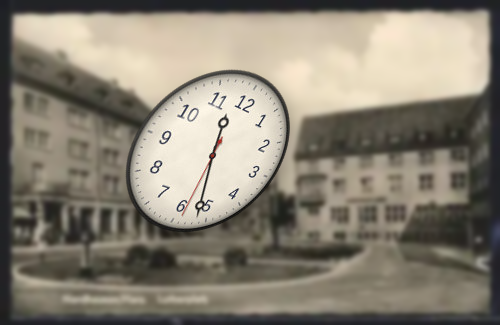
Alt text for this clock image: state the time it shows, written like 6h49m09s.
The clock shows 11h26m29s
